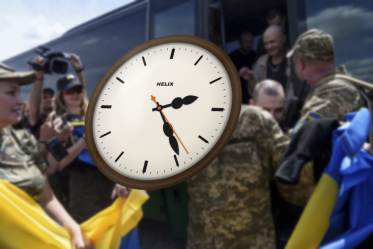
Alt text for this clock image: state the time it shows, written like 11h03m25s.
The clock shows 2h24m23s
